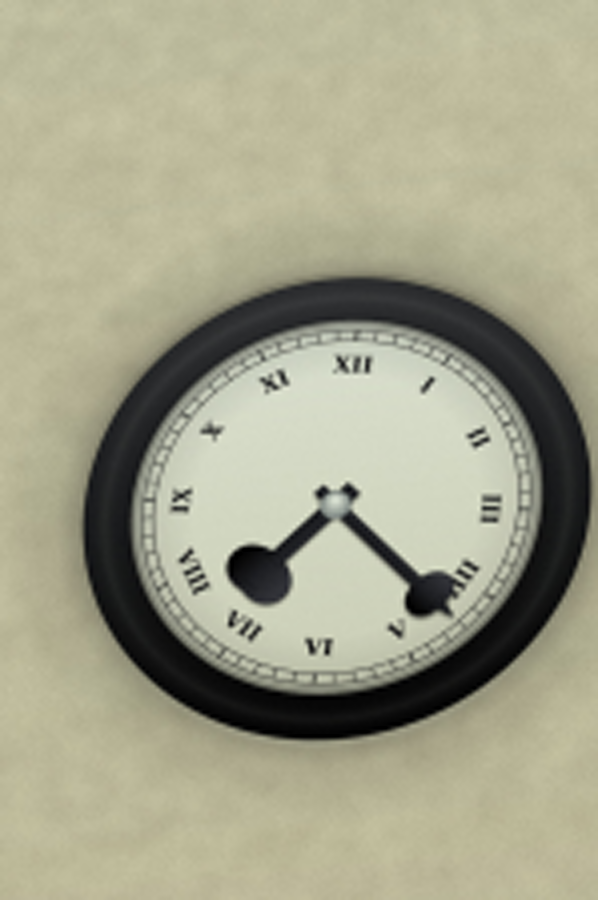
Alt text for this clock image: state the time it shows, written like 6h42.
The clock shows 7h22
